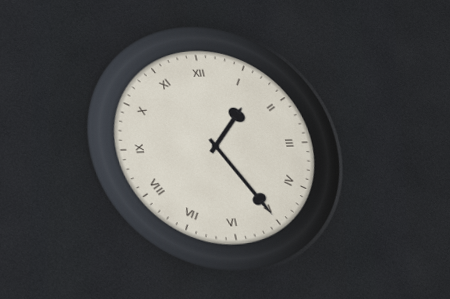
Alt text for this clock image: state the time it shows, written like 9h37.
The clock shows 1h25
